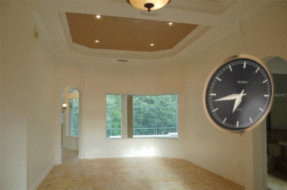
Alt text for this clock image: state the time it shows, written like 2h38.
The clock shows 6h43
